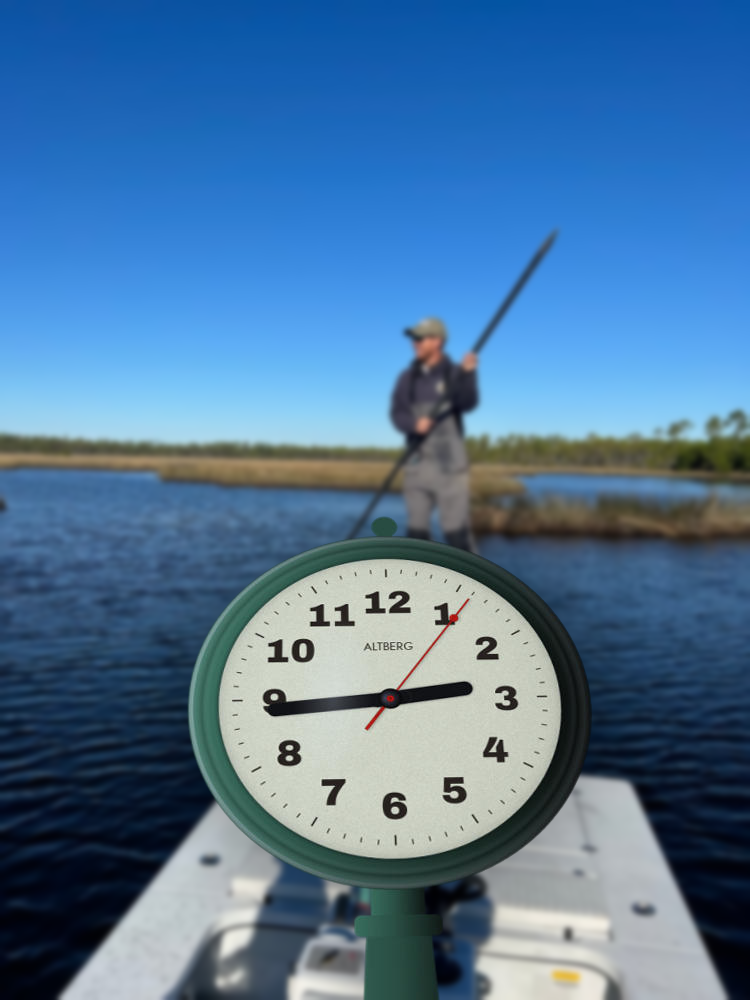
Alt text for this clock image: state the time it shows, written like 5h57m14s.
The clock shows 2h44m06s
